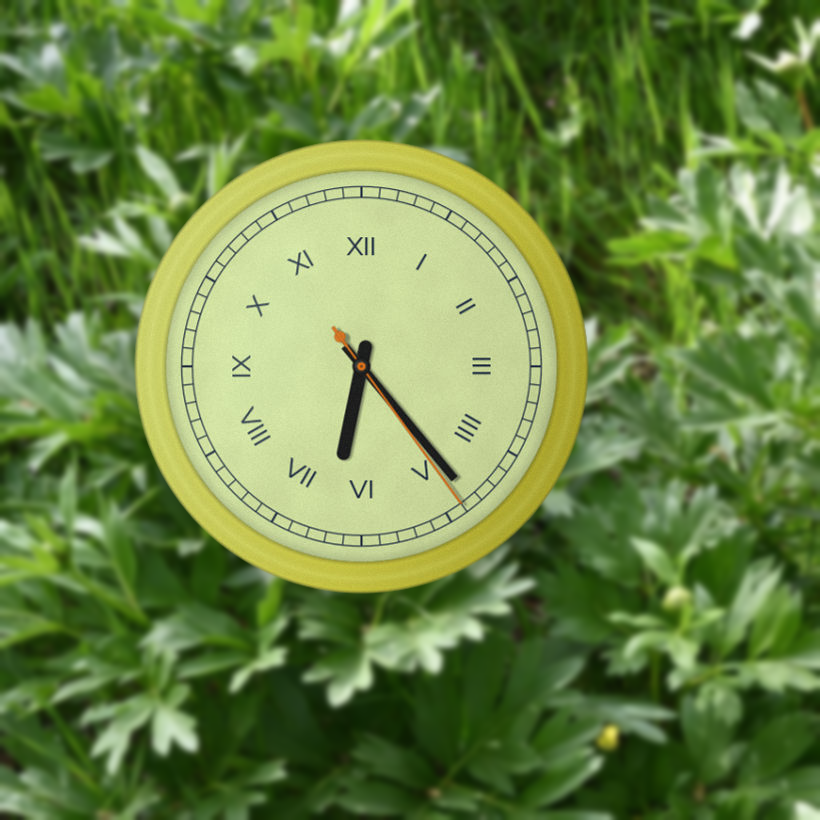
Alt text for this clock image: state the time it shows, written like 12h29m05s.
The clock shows 6h23m24s
